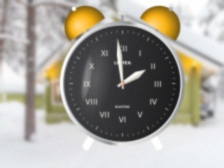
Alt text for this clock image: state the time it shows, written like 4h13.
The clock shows 1h59
